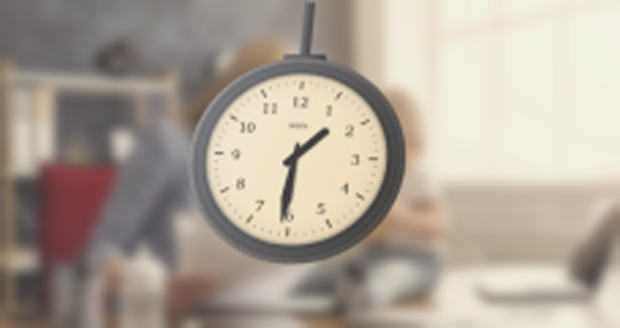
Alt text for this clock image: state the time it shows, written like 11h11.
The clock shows 1h31
